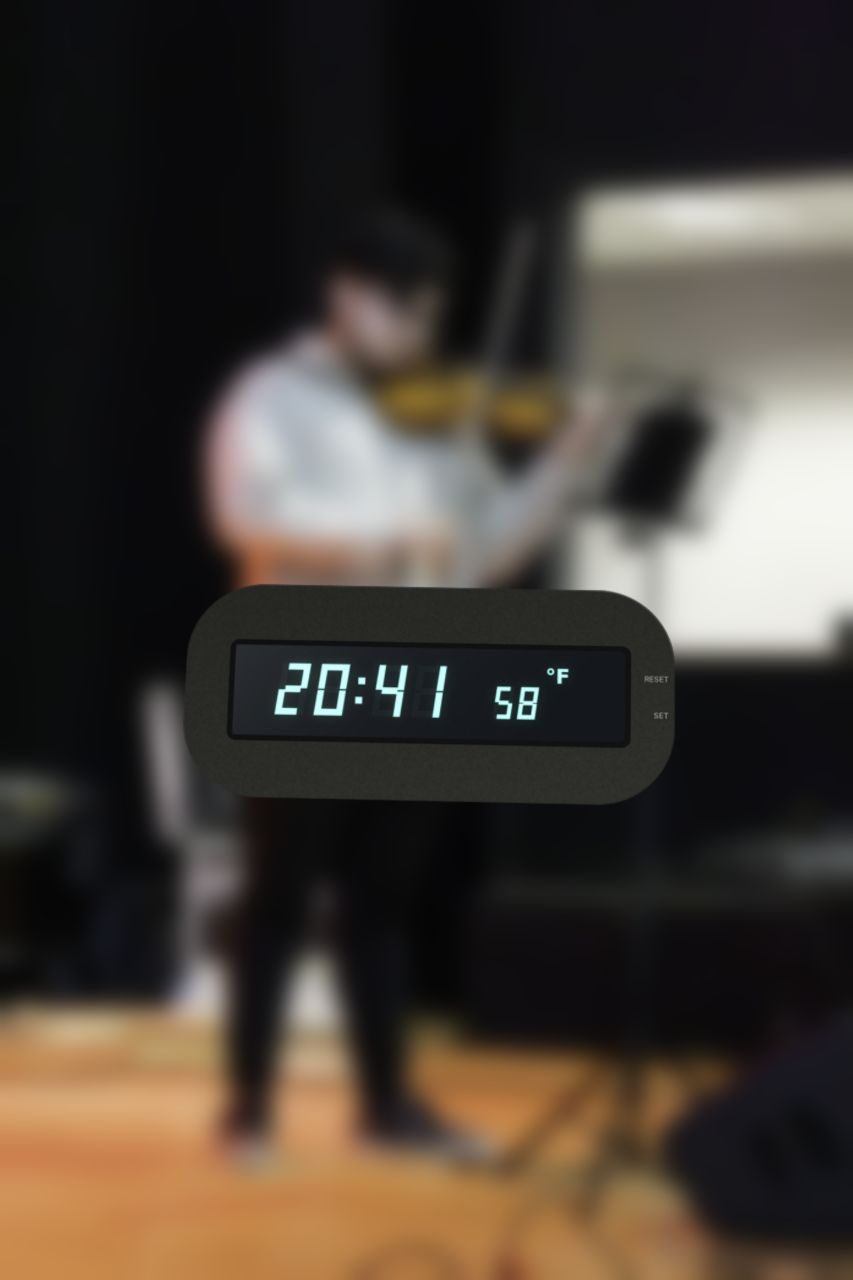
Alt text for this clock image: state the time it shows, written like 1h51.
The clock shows 20h41
